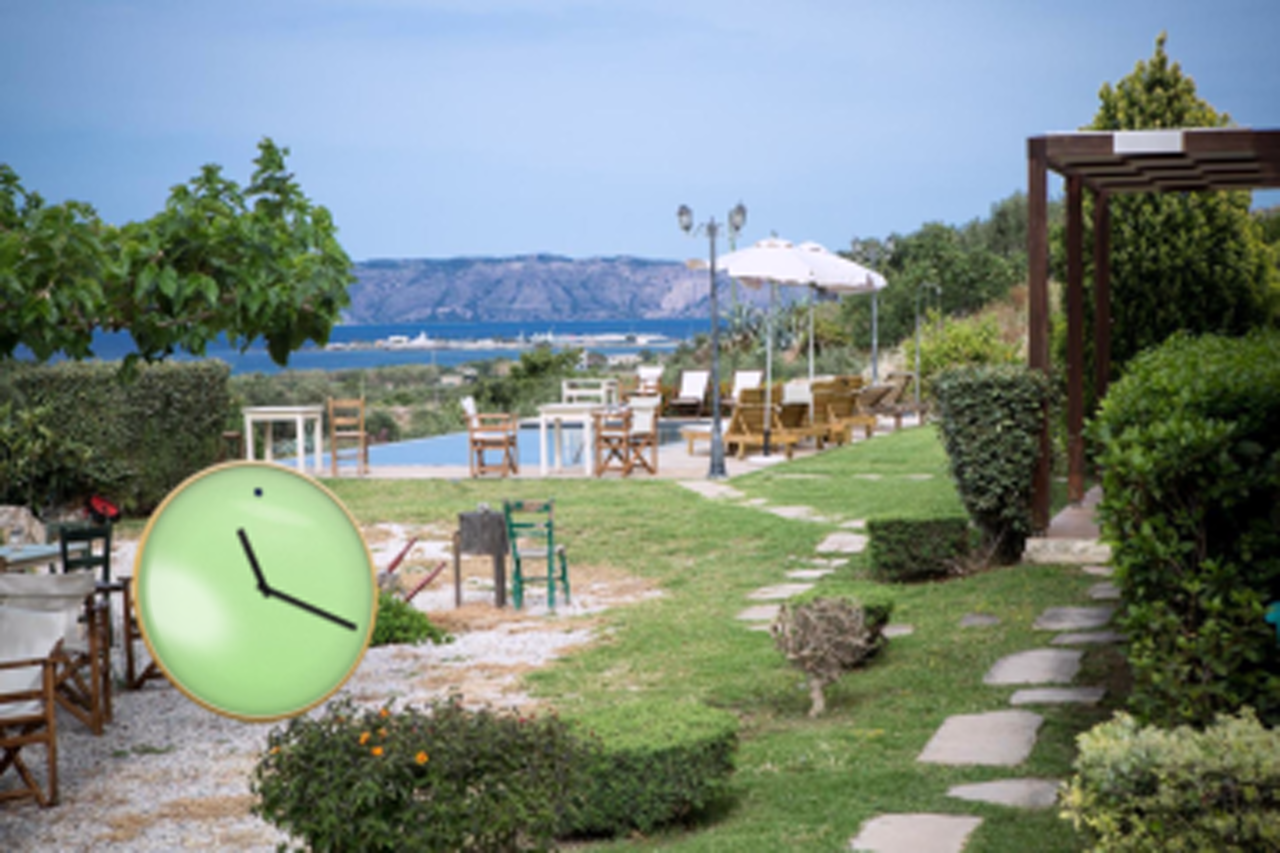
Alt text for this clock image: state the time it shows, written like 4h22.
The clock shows 11h19
